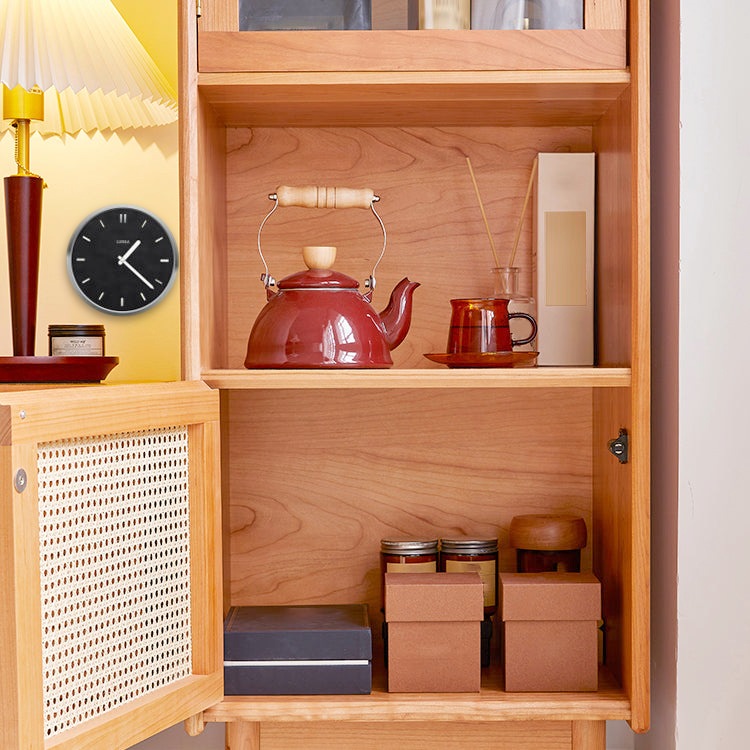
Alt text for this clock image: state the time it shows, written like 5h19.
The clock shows 1h22
